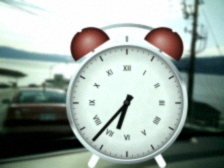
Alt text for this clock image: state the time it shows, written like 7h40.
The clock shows 6h37
